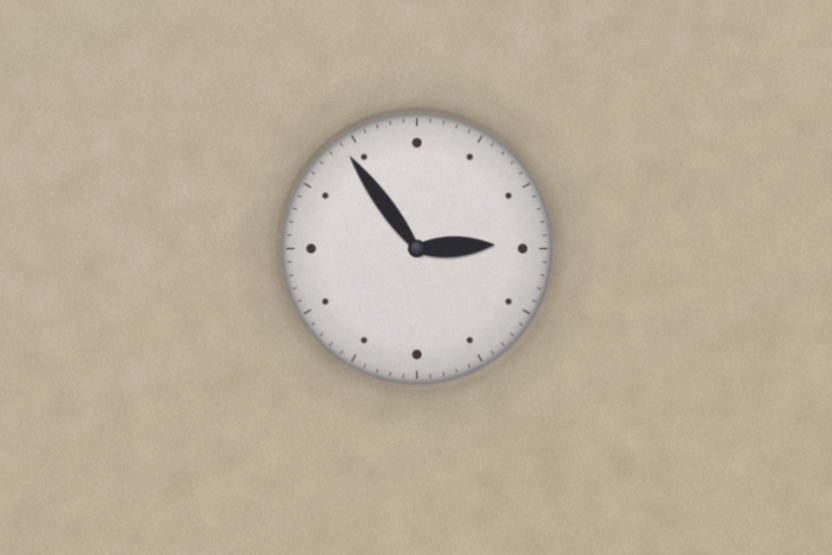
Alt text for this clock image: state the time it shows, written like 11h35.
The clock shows 2h54
